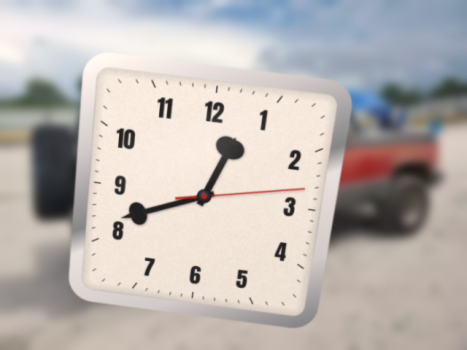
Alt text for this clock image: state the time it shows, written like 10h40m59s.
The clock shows 12h41m13s
